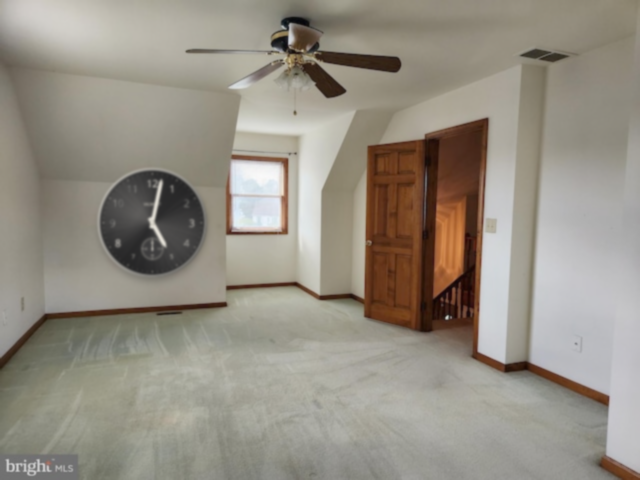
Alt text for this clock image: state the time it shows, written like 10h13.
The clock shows 5h02
